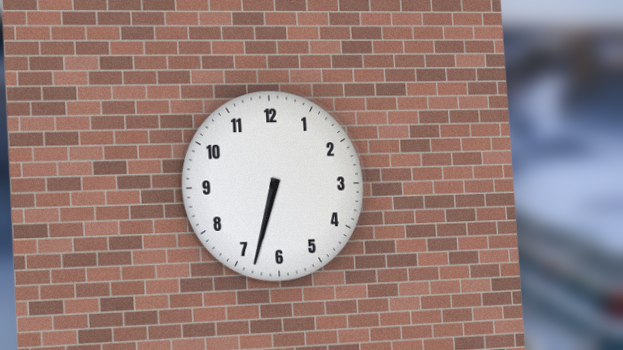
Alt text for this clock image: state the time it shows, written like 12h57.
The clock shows 6h33
